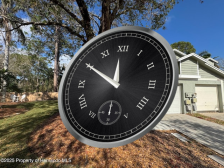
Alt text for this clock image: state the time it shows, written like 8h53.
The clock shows 11h50
